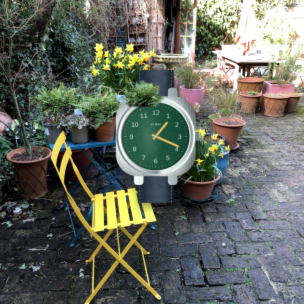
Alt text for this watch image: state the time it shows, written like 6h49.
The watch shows 1h19
